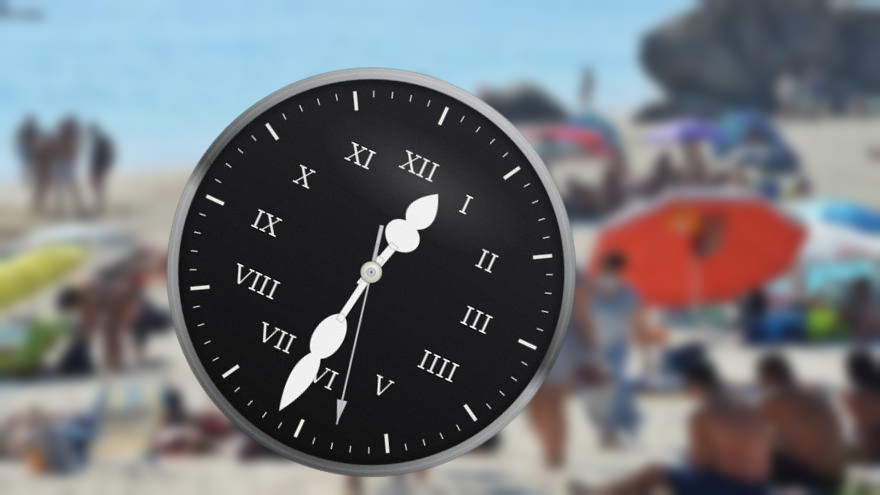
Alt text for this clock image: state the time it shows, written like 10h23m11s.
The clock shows 12h31m28s
